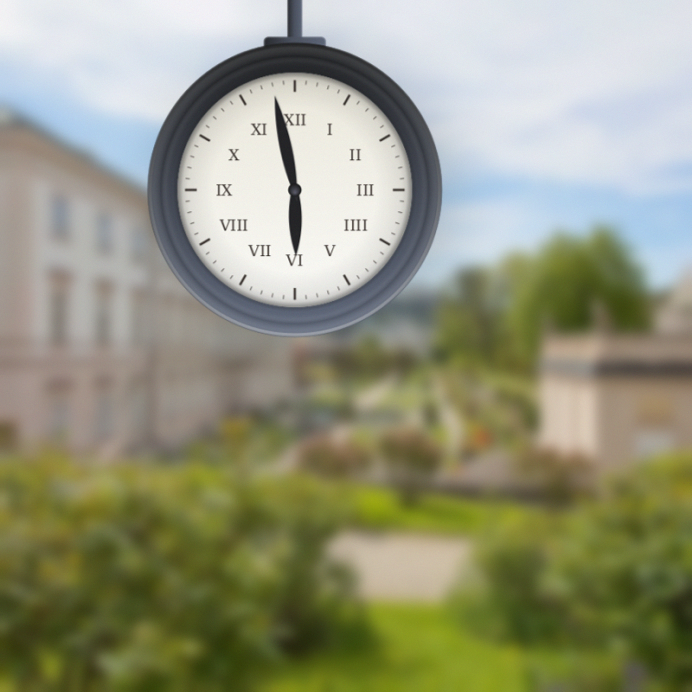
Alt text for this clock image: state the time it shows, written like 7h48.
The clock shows 5h58
